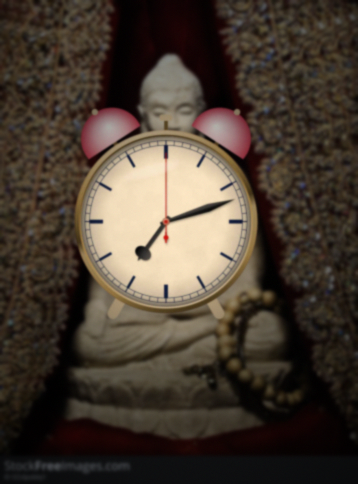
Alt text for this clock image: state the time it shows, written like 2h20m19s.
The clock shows 7h12m00s
